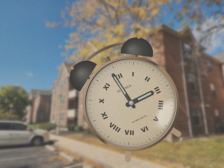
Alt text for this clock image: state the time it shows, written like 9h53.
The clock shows 2h59
